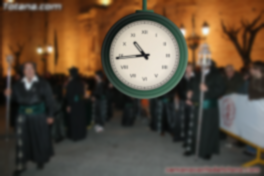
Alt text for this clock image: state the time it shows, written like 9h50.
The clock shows 10h44
